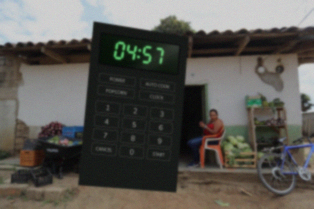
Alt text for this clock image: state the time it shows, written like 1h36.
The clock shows 4h57
